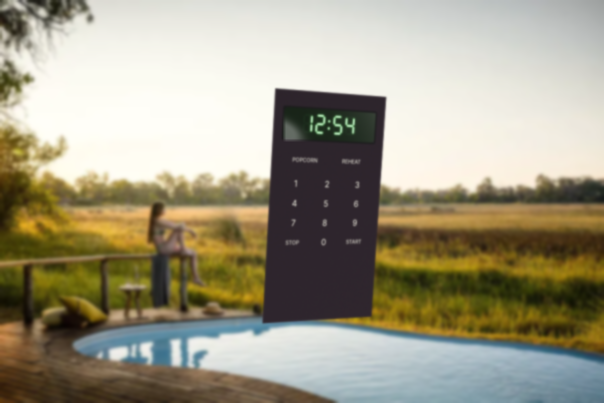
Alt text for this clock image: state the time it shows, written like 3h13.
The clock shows 12h54
